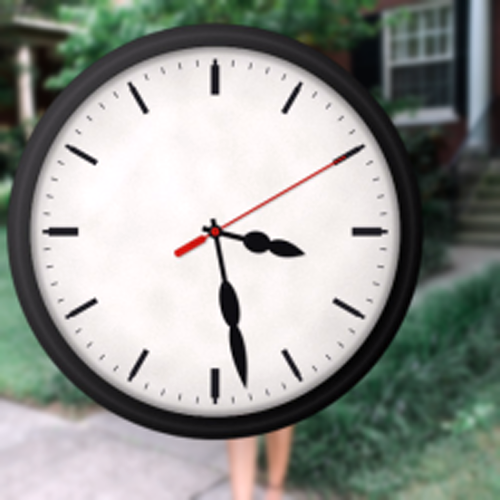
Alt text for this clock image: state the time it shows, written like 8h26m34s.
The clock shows 3h28m10s
